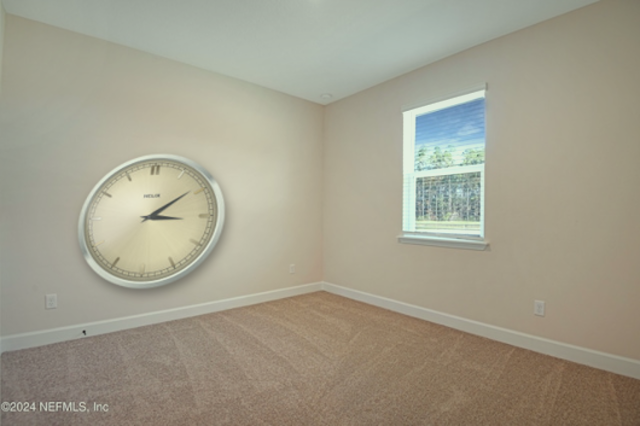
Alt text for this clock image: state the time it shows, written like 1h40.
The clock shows 3h09
